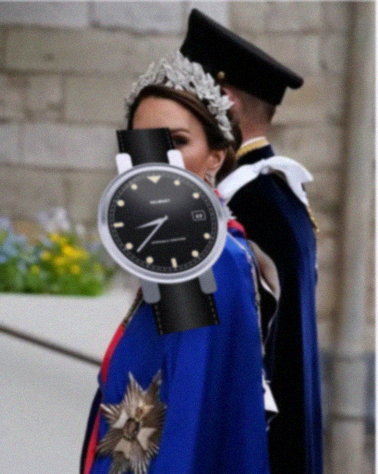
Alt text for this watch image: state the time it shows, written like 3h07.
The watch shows 8h38
